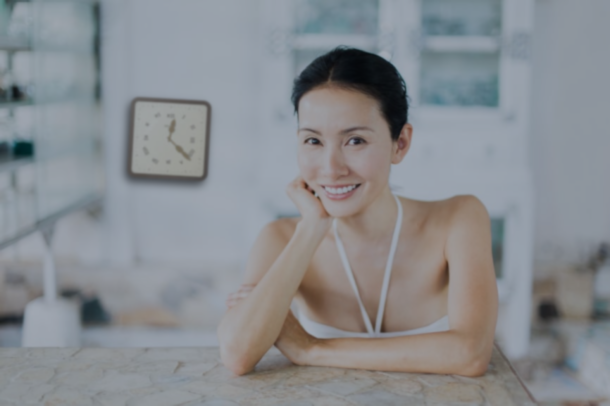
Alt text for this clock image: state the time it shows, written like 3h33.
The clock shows 12h22
